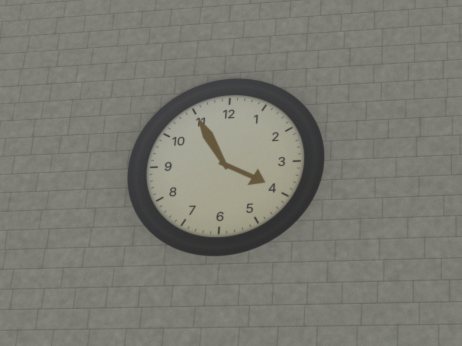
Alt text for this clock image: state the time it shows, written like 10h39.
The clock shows 3h55
